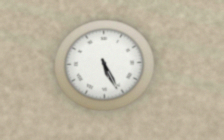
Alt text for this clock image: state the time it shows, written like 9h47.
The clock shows 5h26
